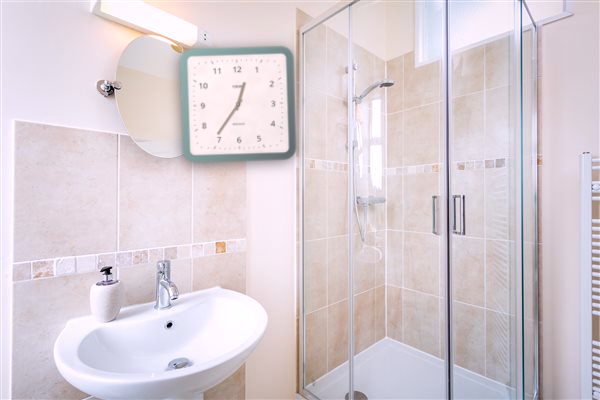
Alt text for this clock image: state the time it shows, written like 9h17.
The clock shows 12h36
